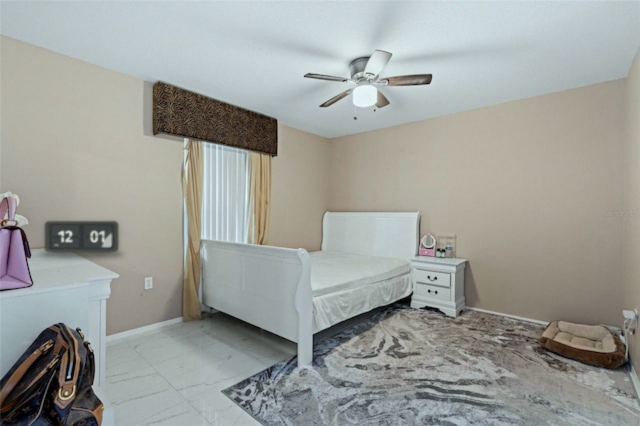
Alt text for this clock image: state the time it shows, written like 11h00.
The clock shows 12h01
